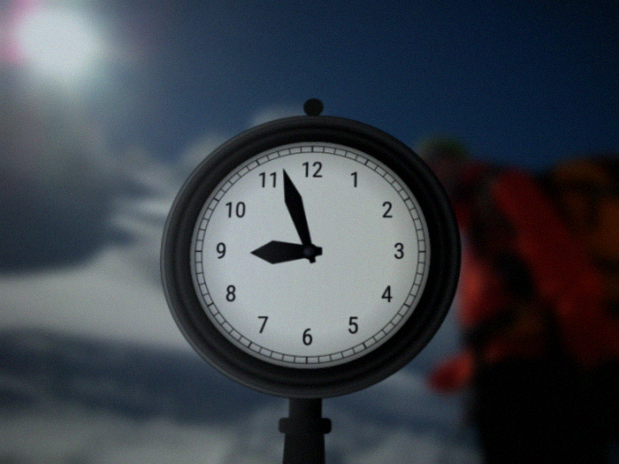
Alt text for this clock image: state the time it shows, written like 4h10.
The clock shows 8h57
